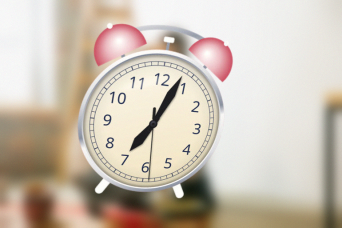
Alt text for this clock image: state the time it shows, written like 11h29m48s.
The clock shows 7h03m29s
